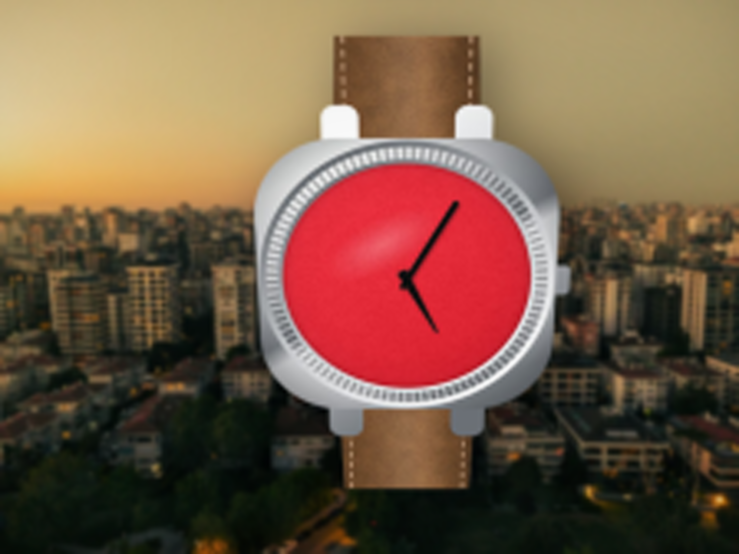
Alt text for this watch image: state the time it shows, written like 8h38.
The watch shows 5h05
